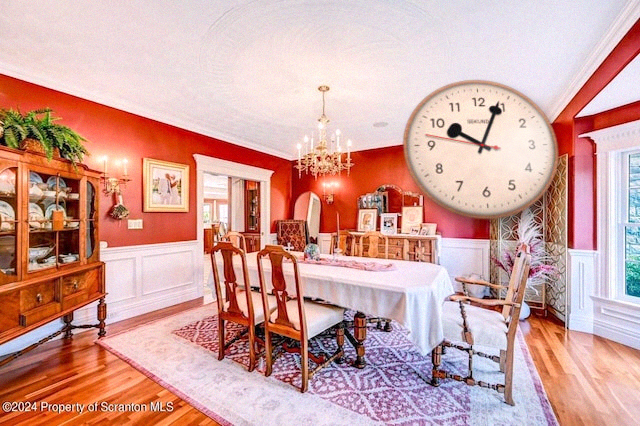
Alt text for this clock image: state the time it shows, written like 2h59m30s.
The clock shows 10h03m47s
